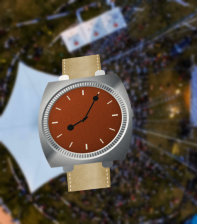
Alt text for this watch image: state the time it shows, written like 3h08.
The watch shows 8h05
